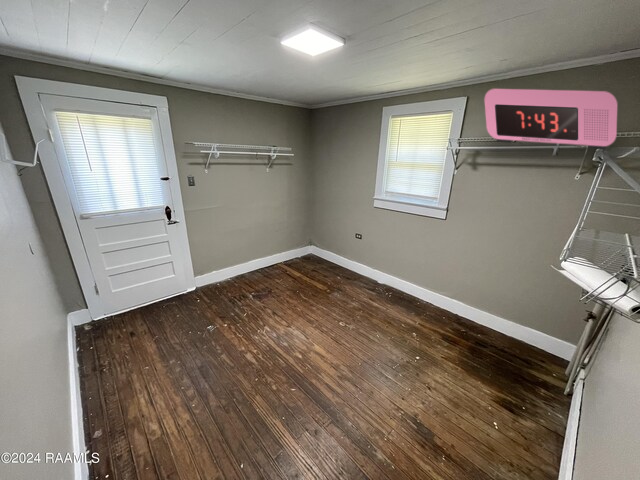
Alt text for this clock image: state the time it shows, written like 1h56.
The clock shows 7h43
